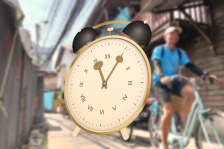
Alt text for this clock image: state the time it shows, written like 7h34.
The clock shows 11h05
